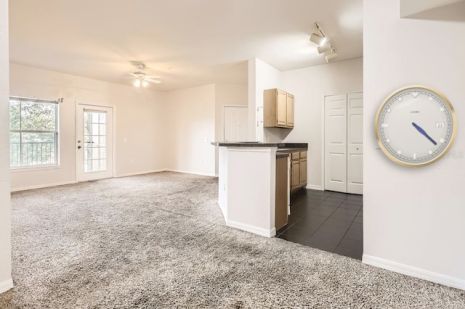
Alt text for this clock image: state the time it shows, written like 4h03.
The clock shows 4h22
